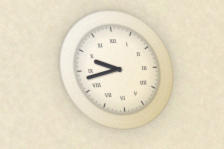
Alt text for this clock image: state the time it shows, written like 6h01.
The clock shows 9h43
